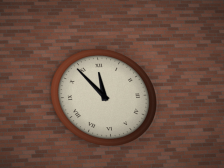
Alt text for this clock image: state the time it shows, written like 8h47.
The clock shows 11h54
